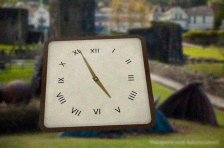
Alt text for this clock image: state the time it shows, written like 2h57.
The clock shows 4h56
